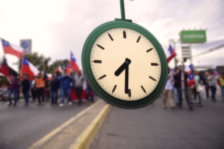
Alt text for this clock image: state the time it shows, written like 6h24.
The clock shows 7h31
